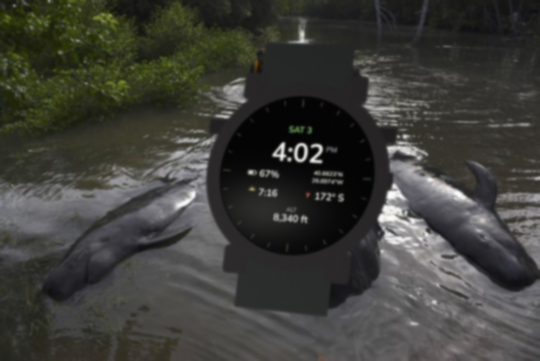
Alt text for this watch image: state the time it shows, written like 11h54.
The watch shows 4h02
